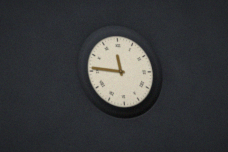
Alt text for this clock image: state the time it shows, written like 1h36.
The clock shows 11h46
